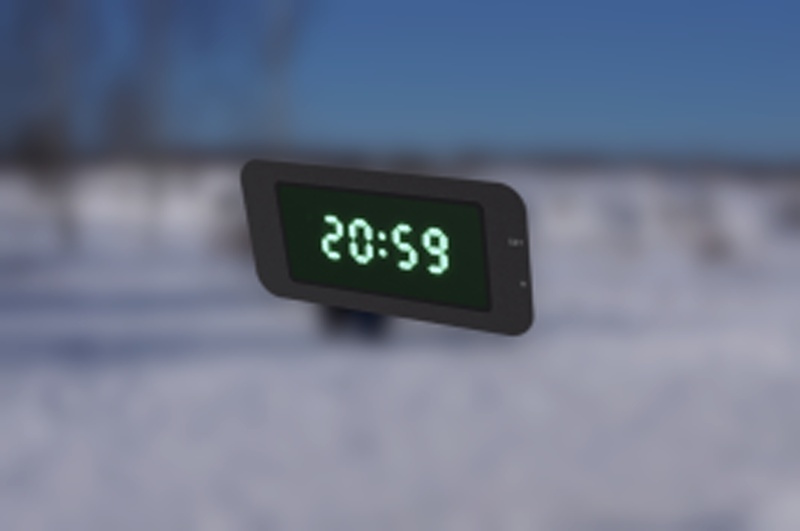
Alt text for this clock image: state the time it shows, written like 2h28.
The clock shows 20h59
